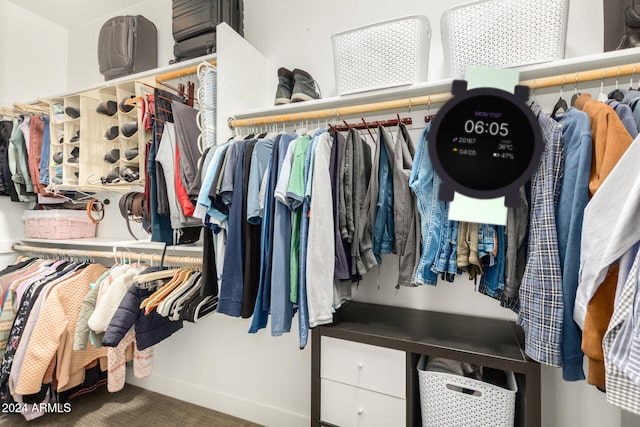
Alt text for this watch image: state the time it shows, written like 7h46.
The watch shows 6h05
